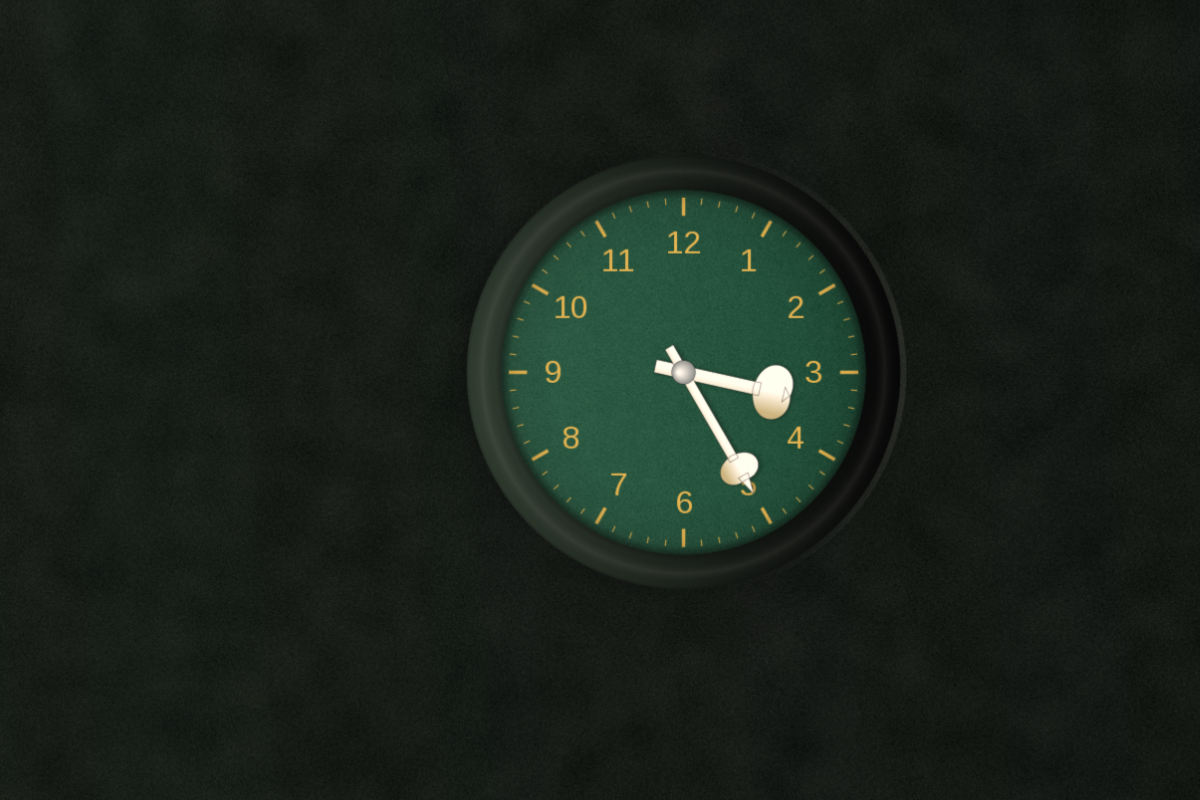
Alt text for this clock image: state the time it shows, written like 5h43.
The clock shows 3h25
